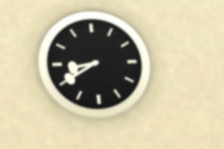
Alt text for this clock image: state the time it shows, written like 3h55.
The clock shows 8h40
